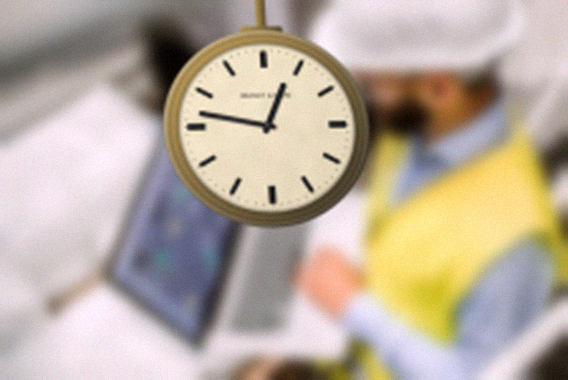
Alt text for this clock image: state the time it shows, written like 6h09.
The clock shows 12h47
